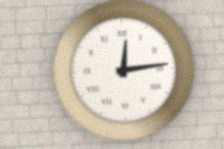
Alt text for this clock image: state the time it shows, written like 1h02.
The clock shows 12h14
